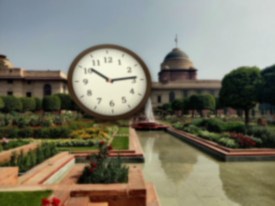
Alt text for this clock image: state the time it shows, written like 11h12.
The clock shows 10h14
